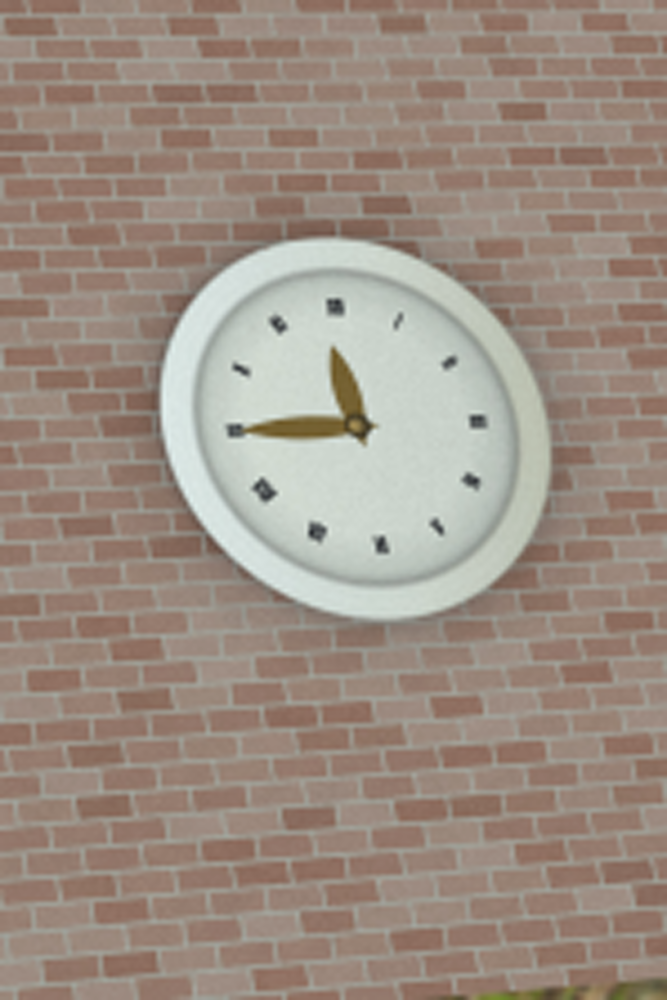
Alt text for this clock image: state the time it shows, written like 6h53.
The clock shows 11h45
